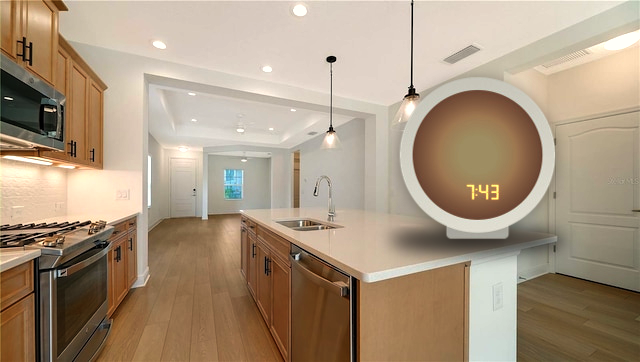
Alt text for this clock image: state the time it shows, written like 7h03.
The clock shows 7h43
